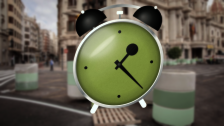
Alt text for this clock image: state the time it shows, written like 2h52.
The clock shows 1h23
